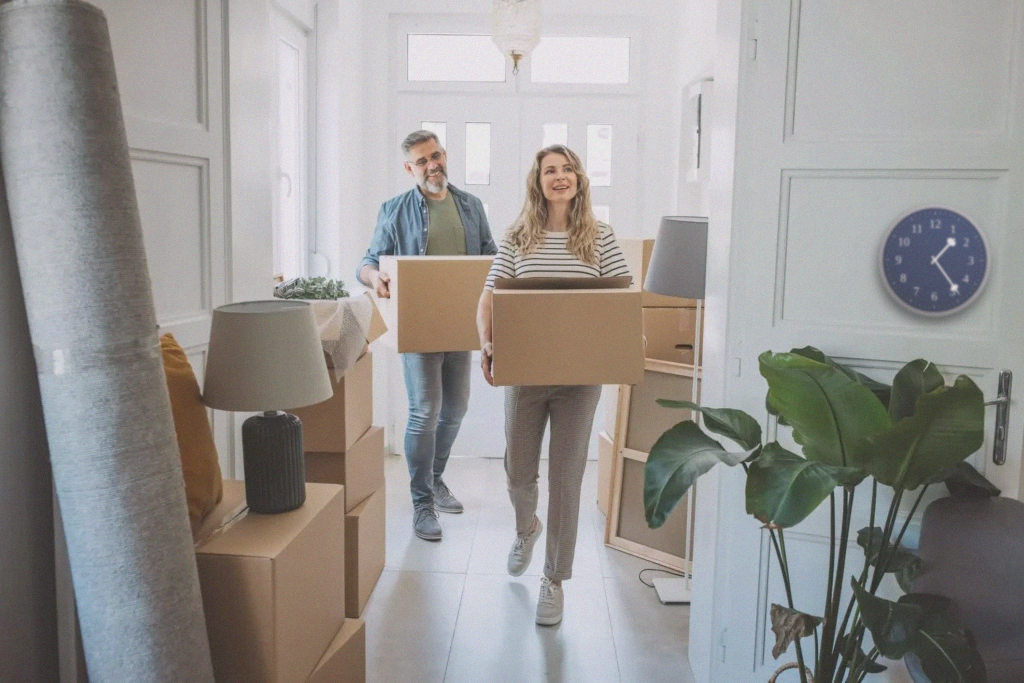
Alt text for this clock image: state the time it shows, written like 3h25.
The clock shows 1h24
